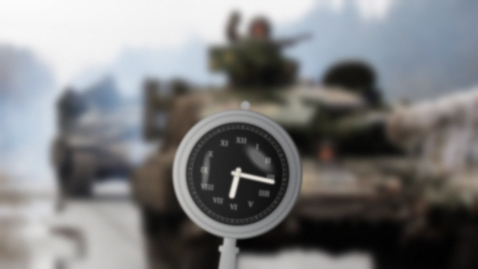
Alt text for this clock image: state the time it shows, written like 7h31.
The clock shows 6h16
